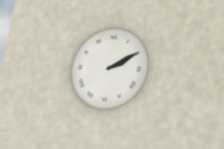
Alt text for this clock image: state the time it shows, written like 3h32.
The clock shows 2h10
